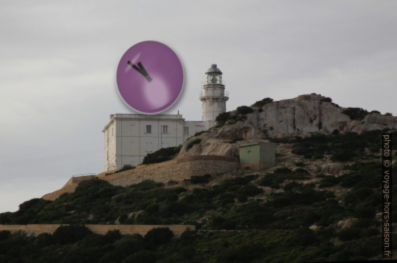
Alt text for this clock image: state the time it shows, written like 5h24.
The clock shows 10h51
